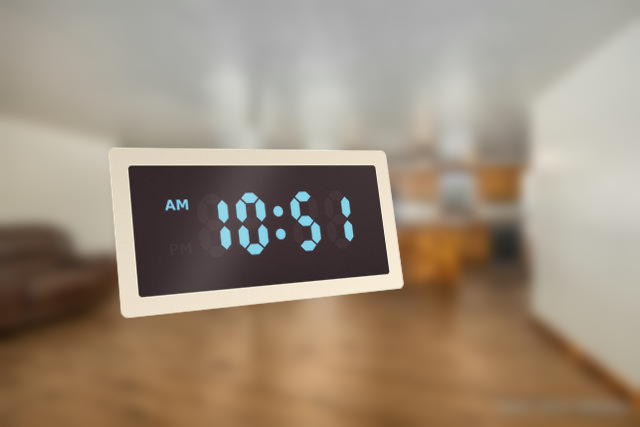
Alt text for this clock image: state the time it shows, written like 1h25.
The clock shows 10h51
